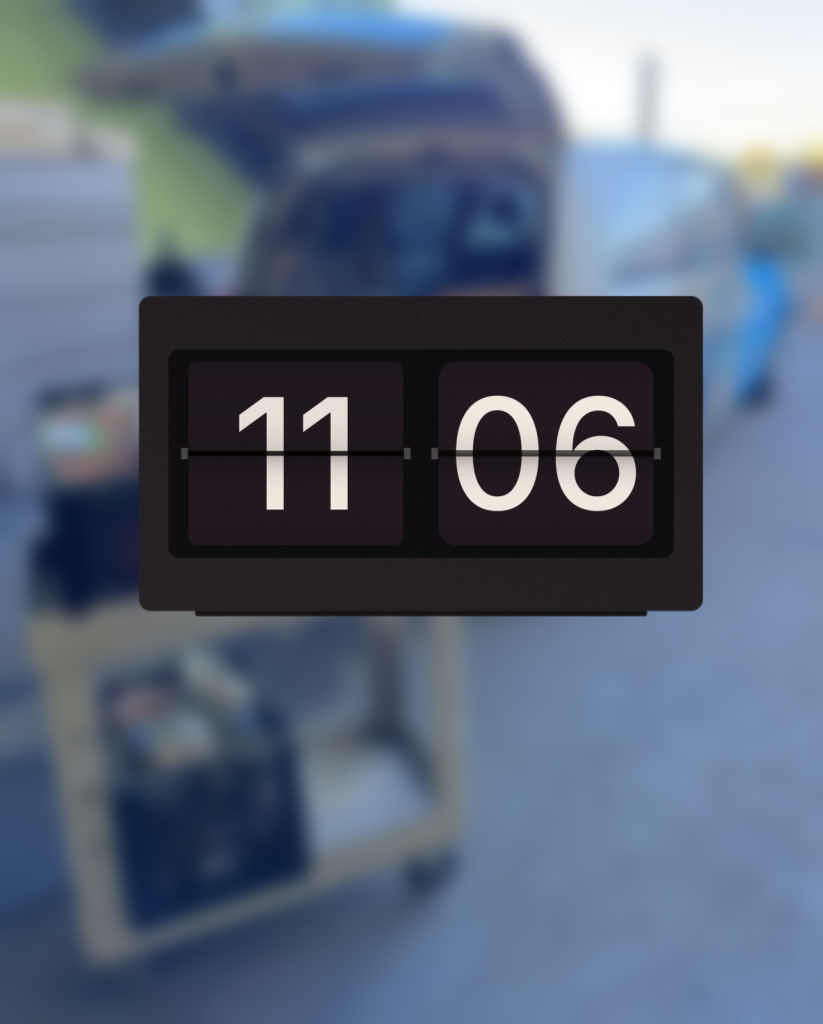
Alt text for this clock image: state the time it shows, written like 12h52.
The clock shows 11h06
